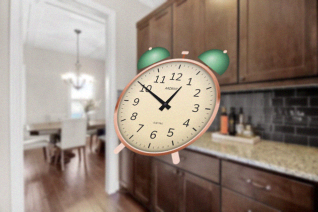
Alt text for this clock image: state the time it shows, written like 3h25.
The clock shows 12h50
